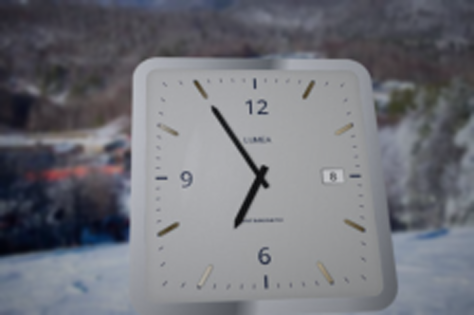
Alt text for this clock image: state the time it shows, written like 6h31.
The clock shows 6h55
